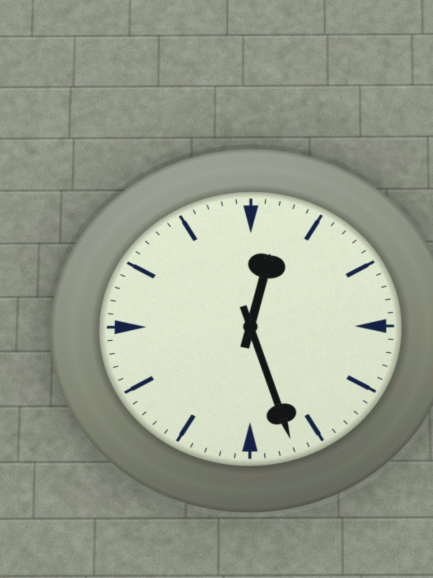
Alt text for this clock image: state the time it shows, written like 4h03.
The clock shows 12h27
